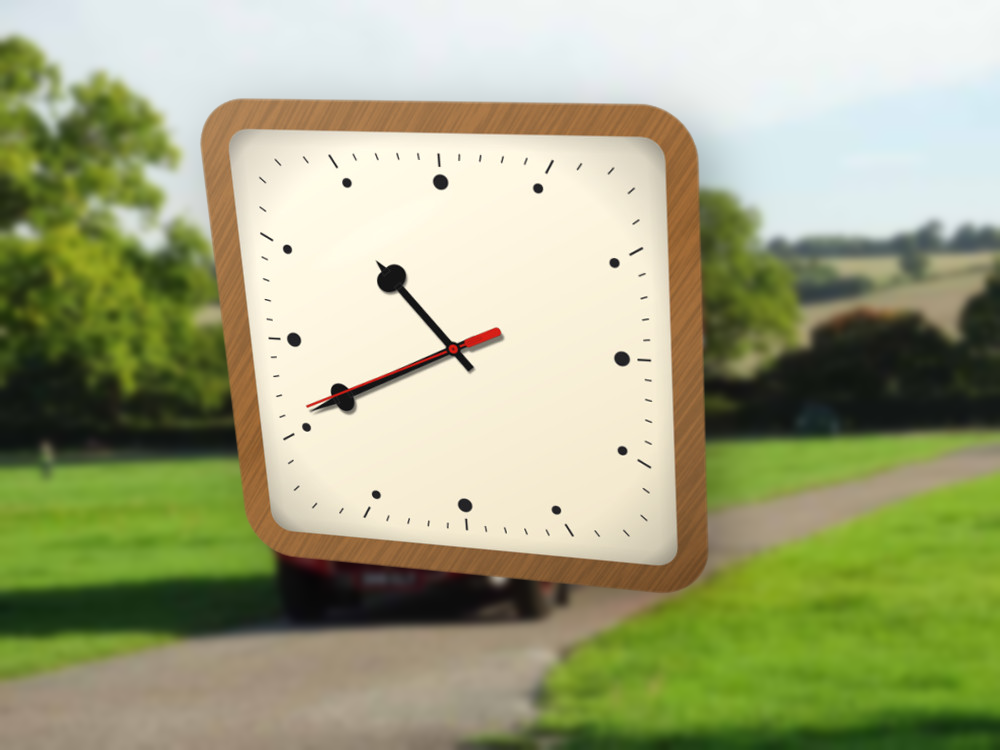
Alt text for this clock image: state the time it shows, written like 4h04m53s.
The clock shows 10h40m41s
